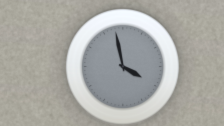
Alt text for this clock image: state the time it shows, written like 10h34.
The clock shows 3h58
